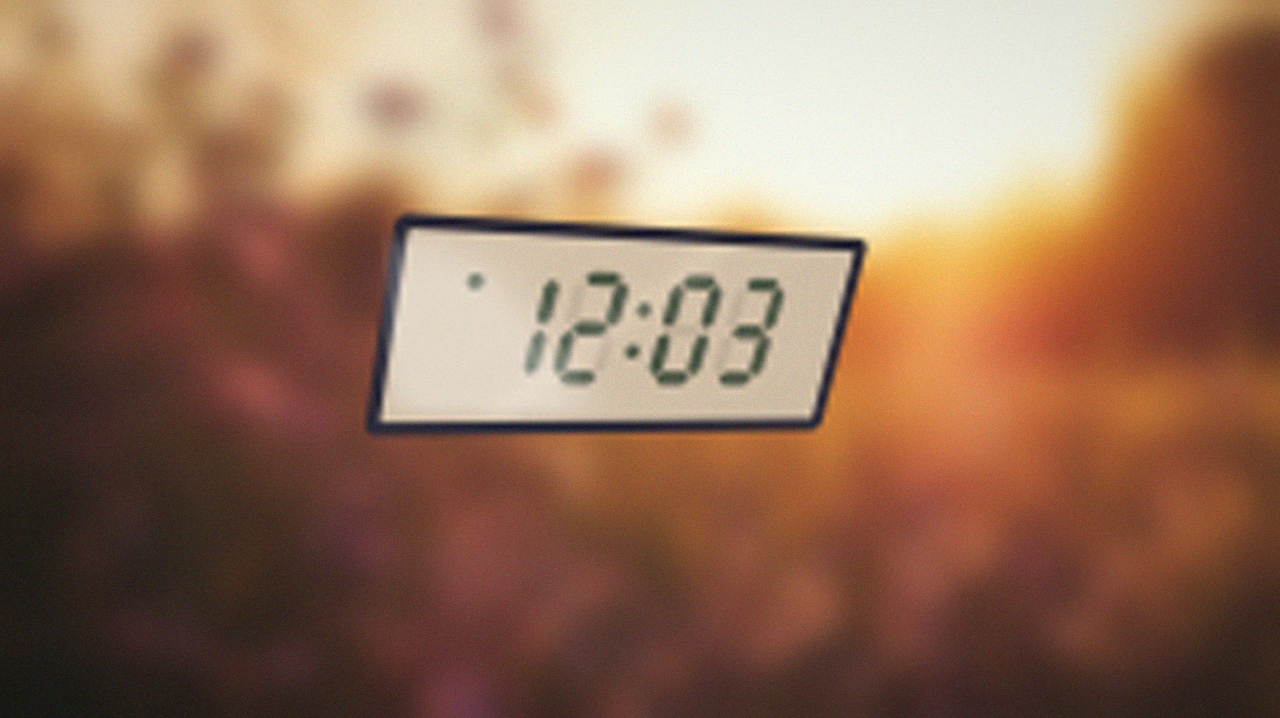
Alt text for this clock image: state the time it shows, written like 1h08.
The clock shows 12h03
